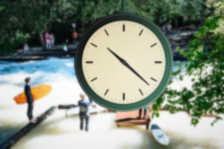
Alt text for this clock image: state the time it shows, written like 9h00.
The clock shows 10h22
